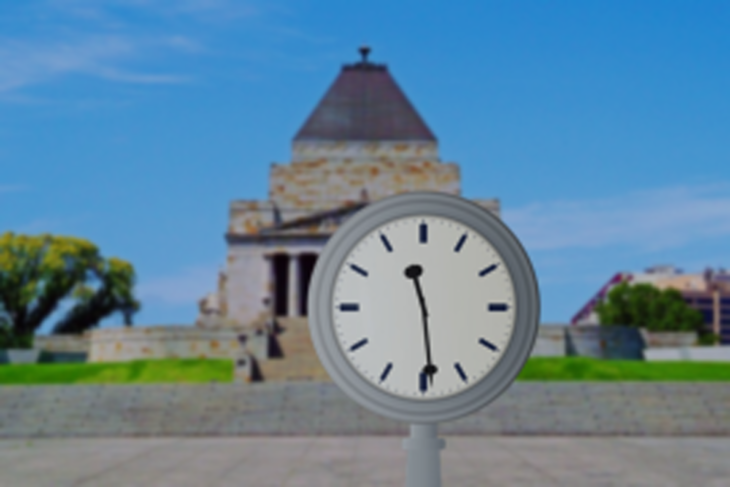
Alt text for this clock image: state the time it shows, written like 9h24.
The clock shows 11h29
